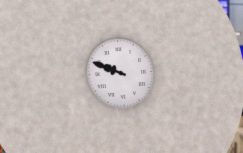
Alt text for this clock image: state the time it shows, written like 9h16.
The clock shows 9h49
